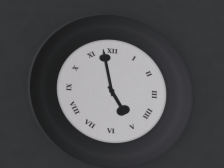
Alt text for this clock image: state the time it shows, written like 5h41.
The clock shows 4h58
